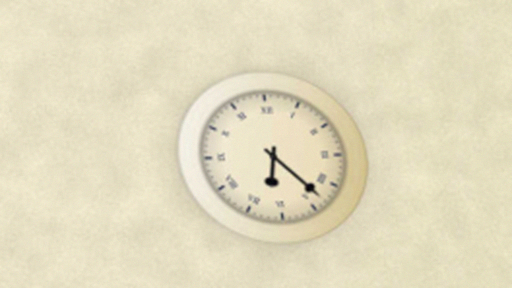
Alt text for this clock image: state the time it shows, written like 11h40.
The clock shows 6h23
